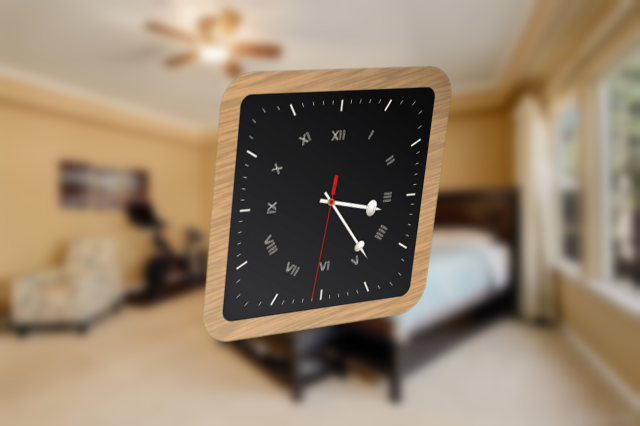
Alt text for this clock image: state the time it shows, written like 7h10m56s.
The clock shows 3h23m31s
